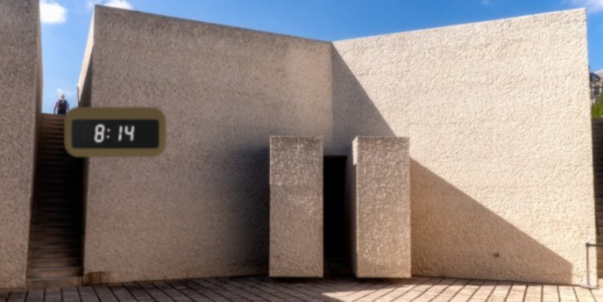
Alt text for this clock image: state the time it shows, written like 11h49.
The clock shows 8h14
